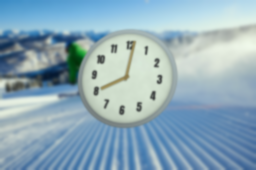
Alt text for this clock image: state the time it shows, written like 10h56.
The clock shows 8h01
